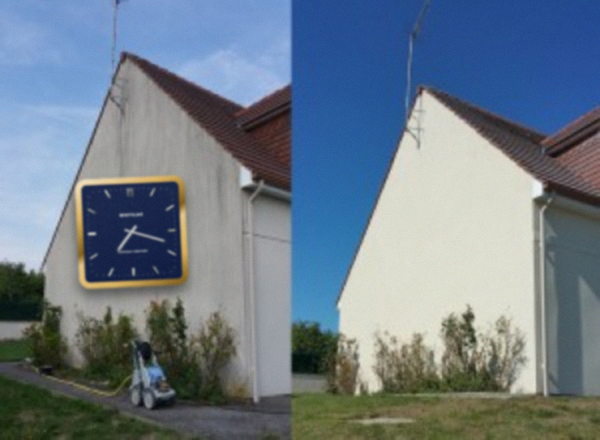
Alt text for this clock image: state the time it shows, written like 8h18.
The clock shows 7h18
